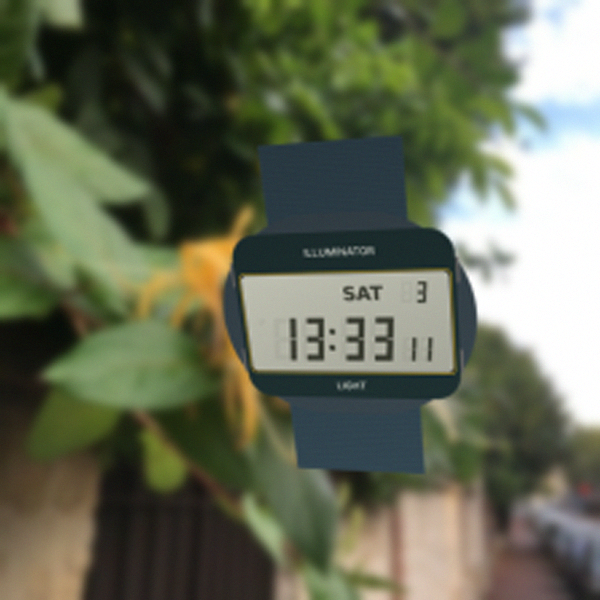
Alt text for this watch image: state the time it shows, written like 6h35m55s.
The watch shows 13h33m11s
